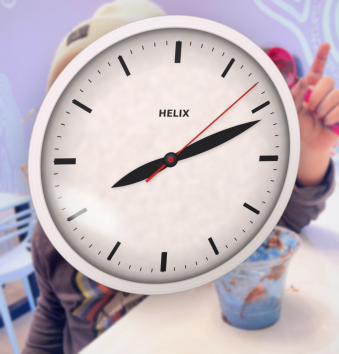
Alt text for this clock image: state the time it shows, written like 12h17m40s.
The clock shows 8h11m08s
